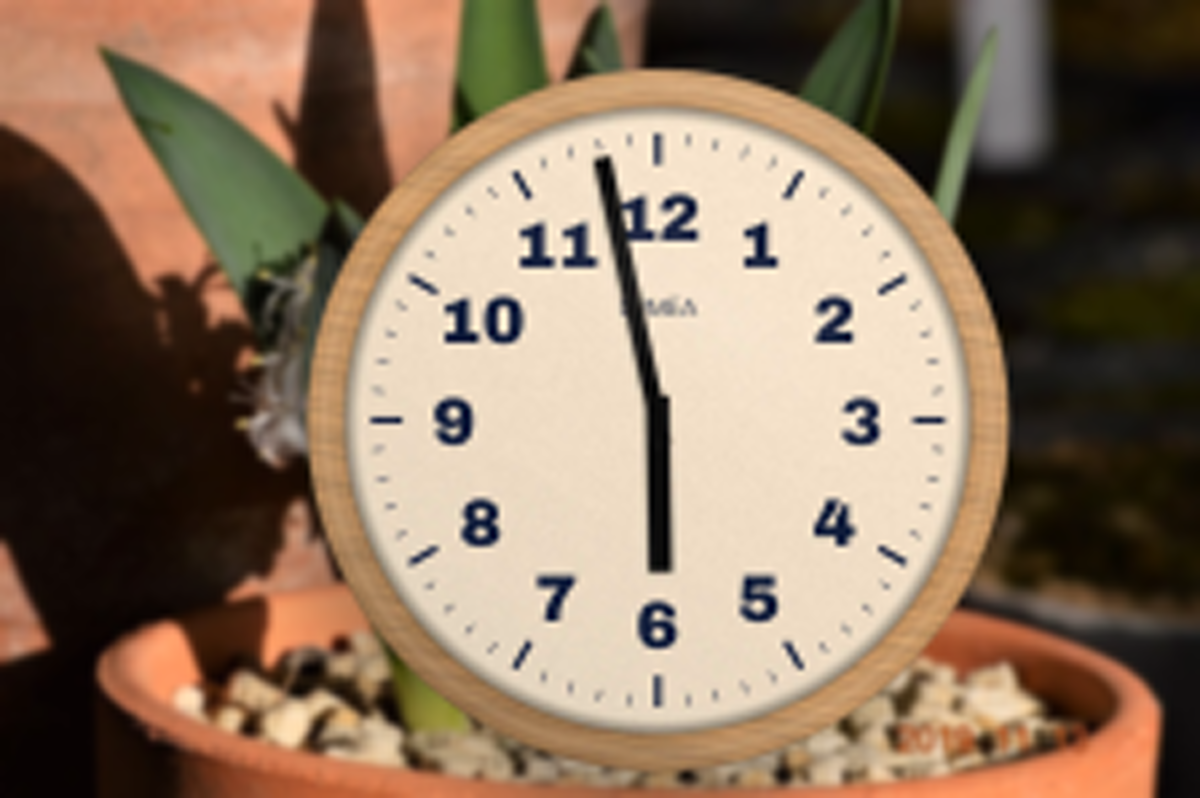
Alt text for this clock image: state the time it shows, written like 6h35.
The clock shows 5h58
